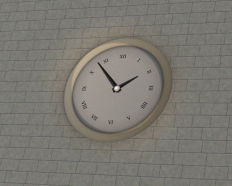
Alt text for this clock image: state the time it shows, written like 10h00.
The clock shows 1h53
